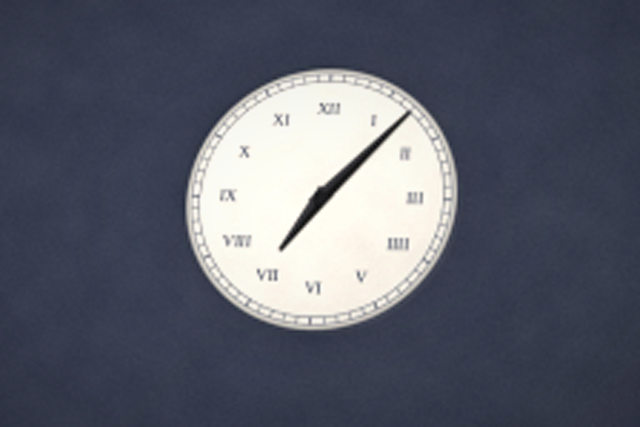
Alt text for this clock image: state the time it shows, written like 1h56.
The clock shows 7h07
